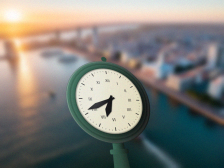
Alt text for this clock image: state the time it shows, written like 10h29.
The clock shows 6h41
